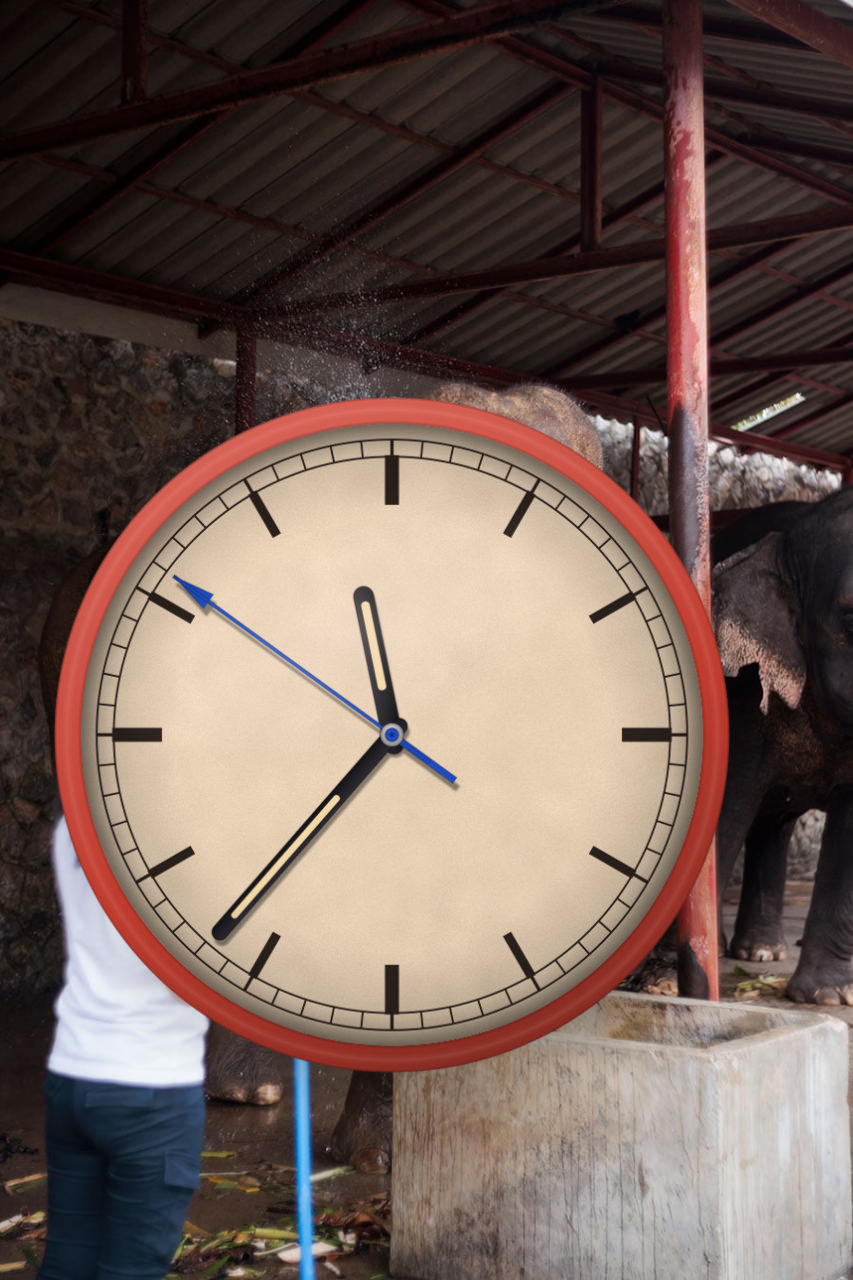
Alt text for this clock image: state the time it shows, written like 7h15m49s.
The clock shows 11h36m51s
